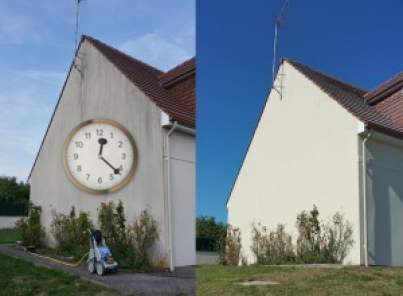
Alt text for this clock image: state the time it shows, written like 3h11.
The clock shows 12h22
